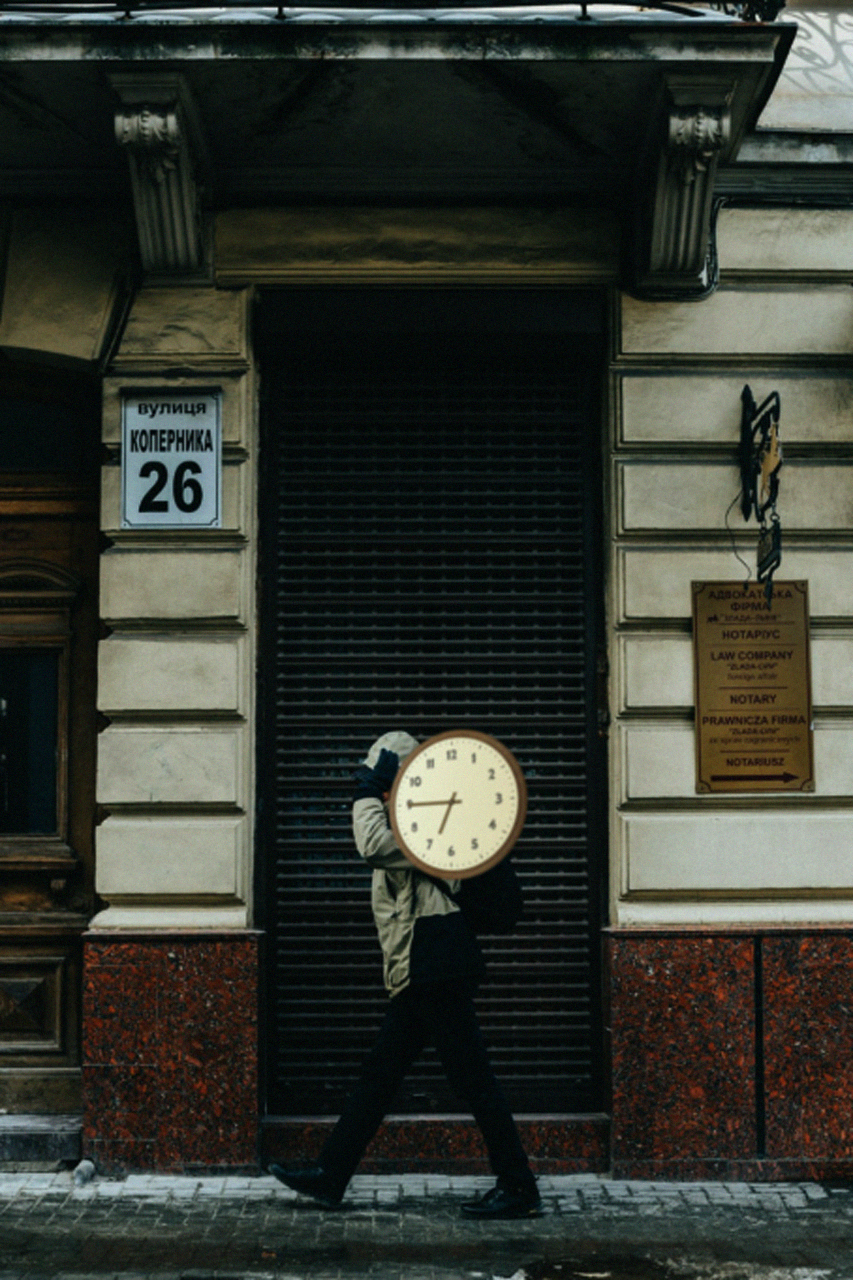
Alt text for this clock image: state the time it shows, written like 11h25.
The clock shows 6h45
